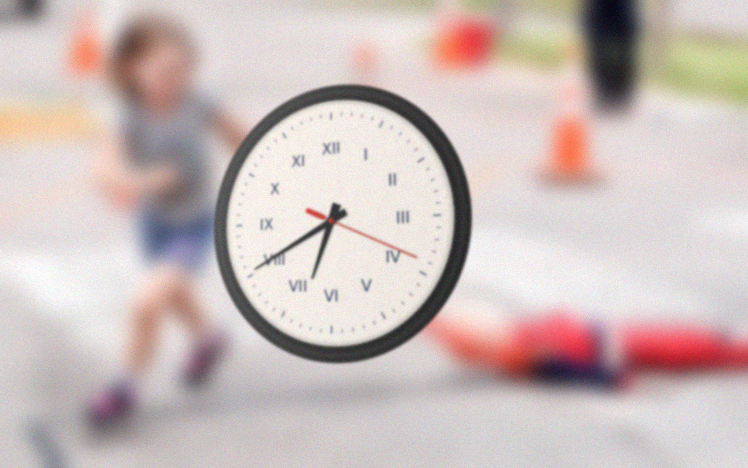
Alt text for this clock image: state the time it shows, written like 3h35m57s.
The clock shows 6h40m19s
